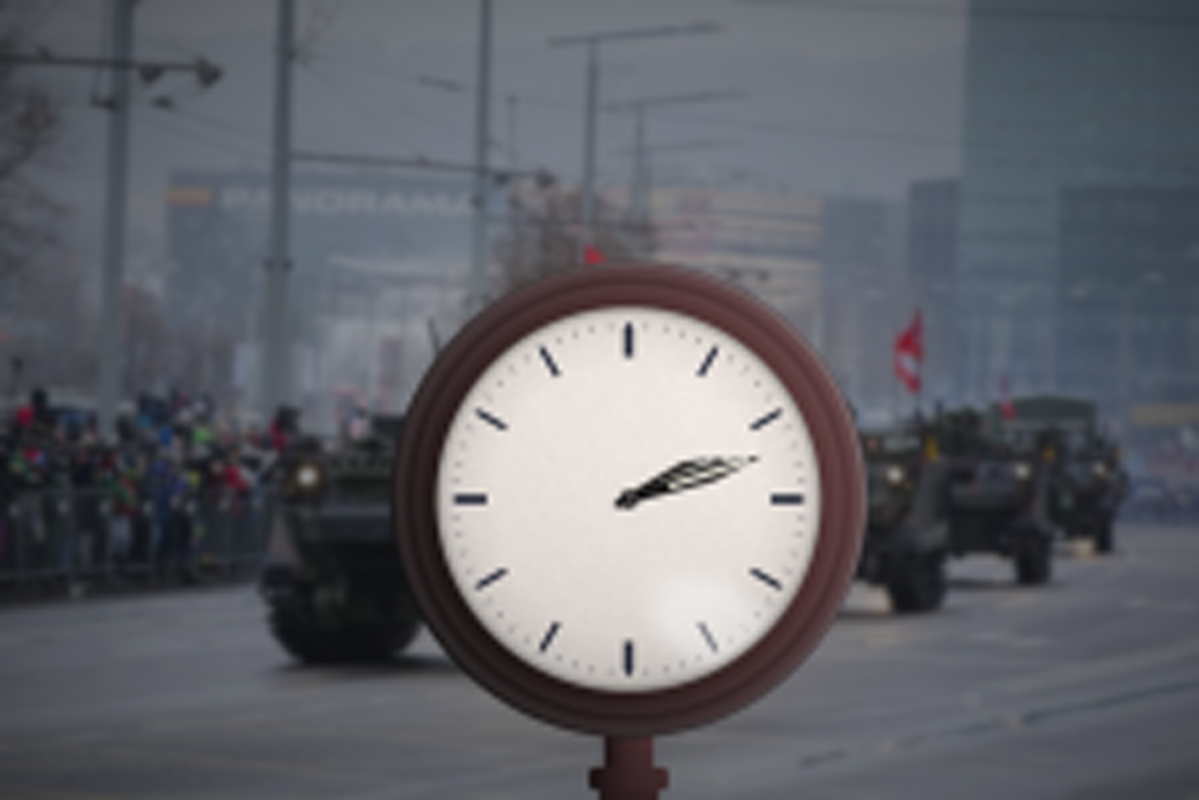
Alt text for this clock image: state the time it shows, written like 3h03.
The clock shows 2h12
